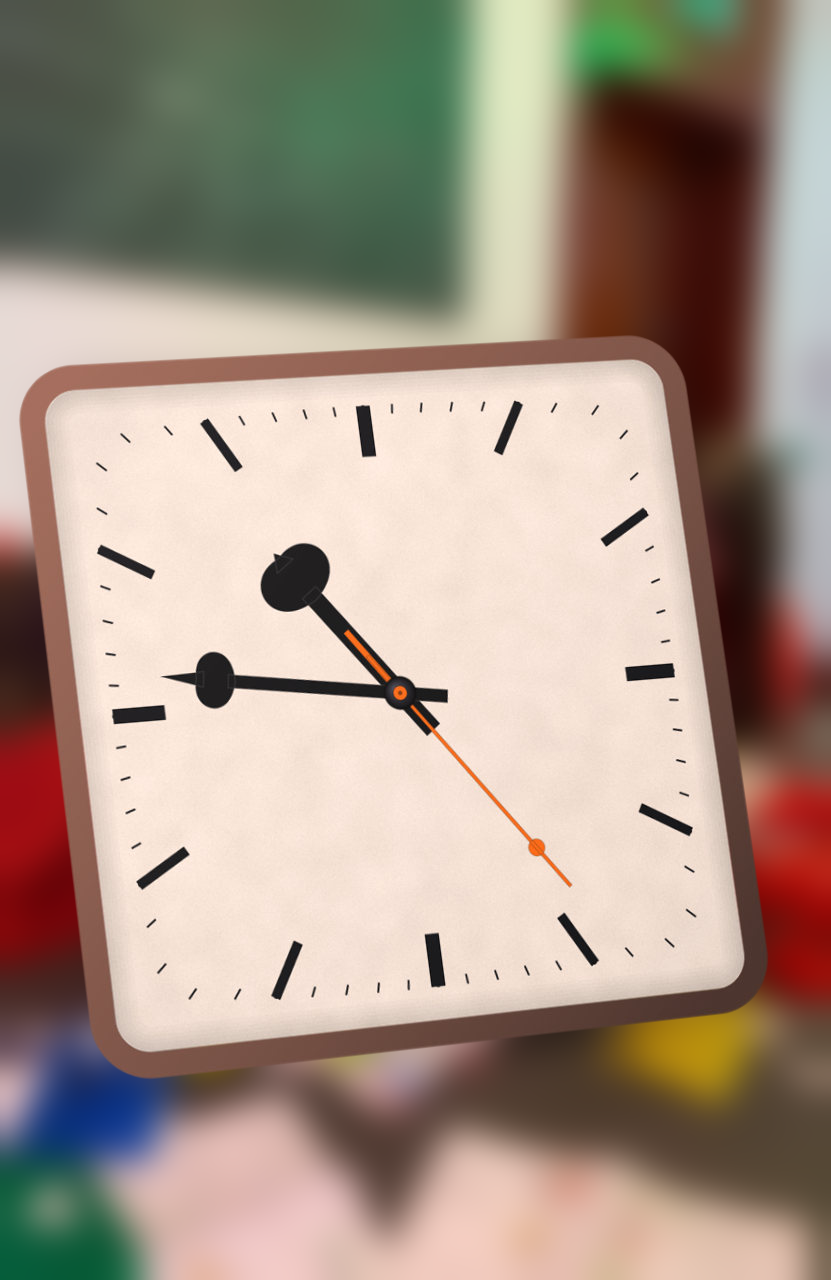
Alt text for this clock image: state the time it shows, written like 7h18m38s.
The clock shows 10h46m24s
